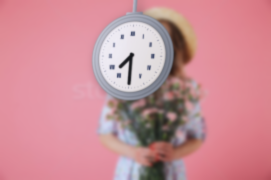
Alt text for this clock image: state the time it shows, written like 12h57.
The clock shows 7h30
